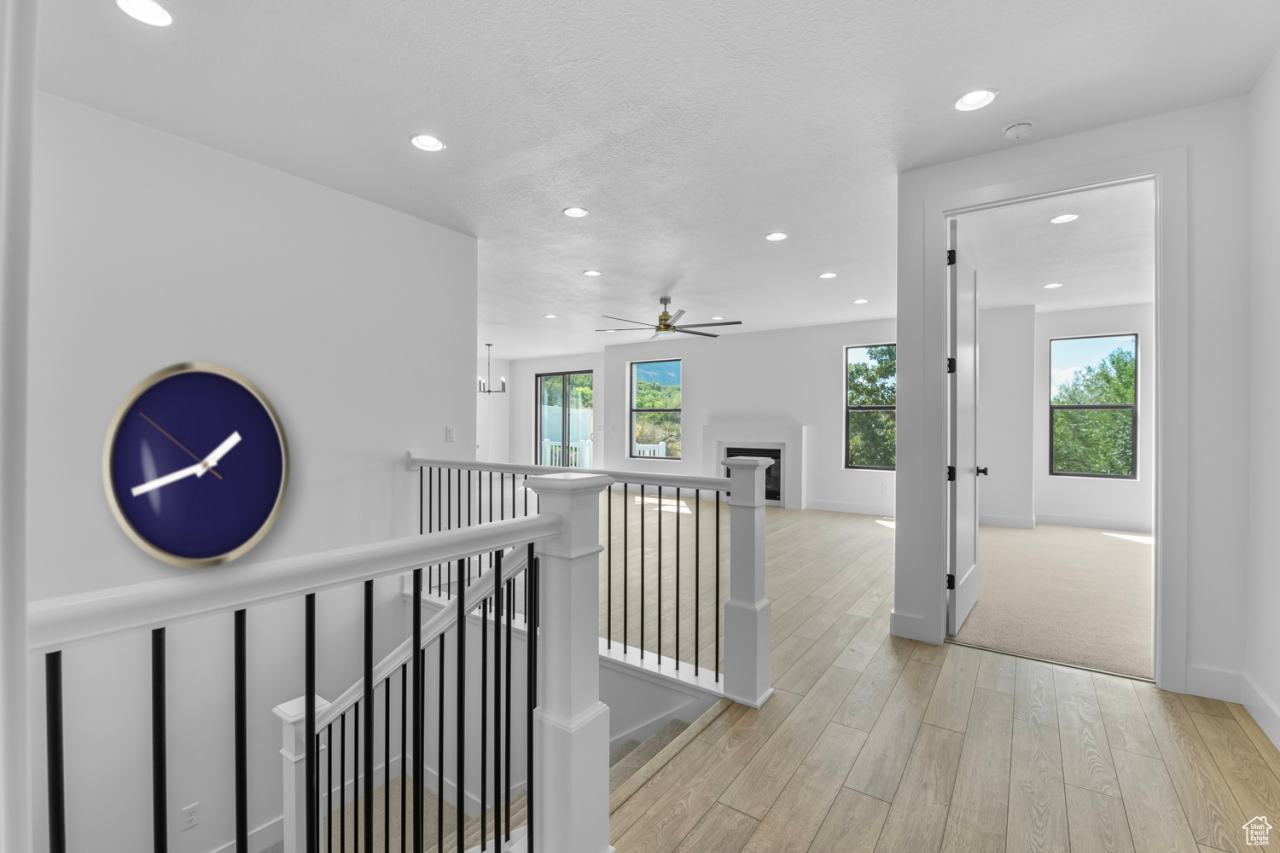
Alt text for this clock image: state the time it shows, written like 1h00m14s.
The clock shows 1h41m51s
